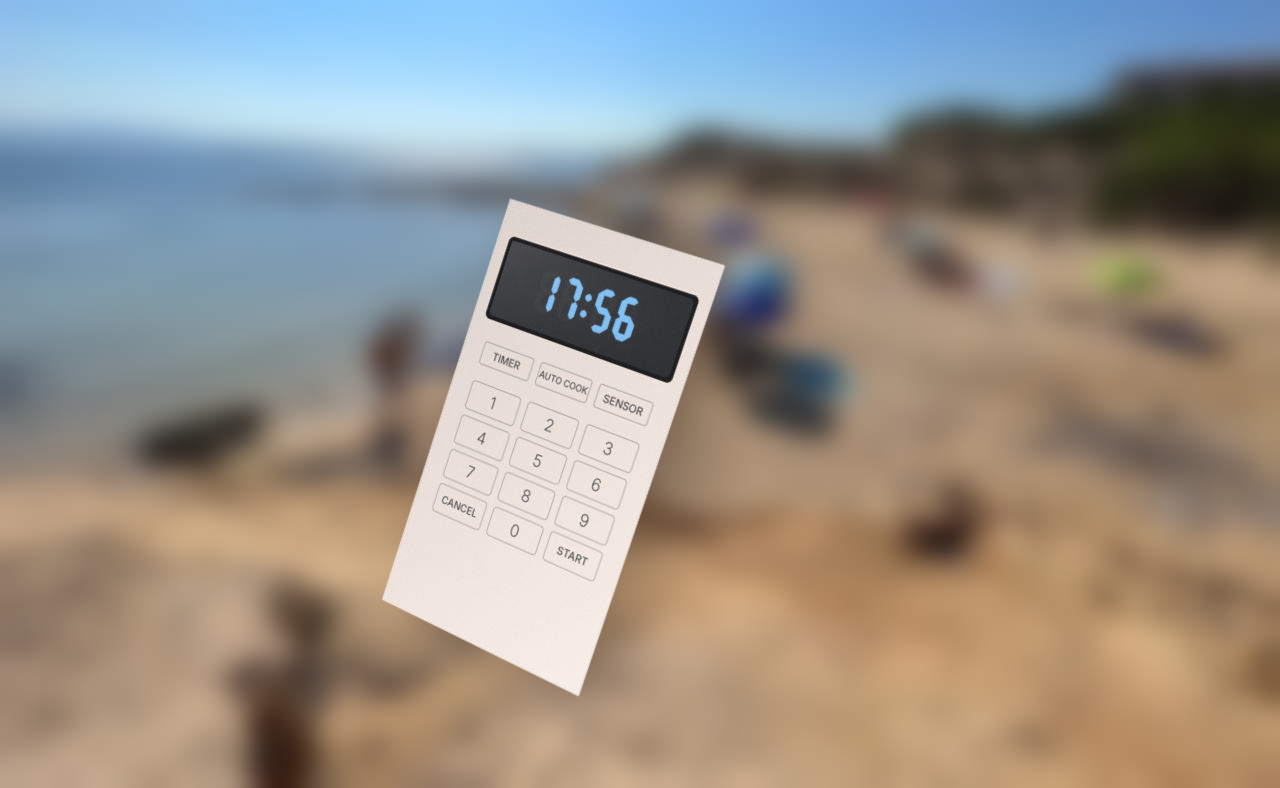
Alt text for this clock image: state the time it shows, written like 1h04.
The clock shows 17h56
